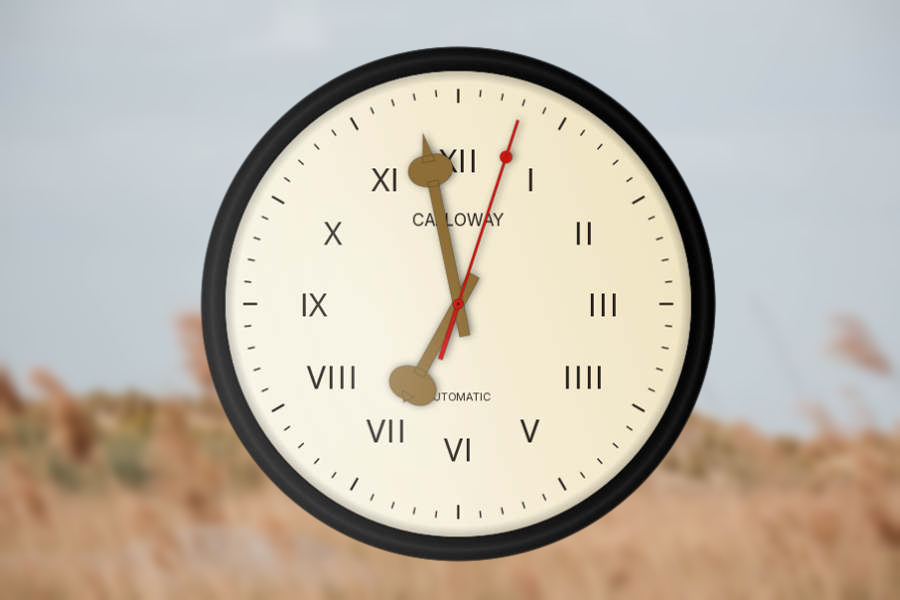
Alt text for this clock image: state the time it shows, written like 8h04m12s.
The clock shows 6h58m03s
